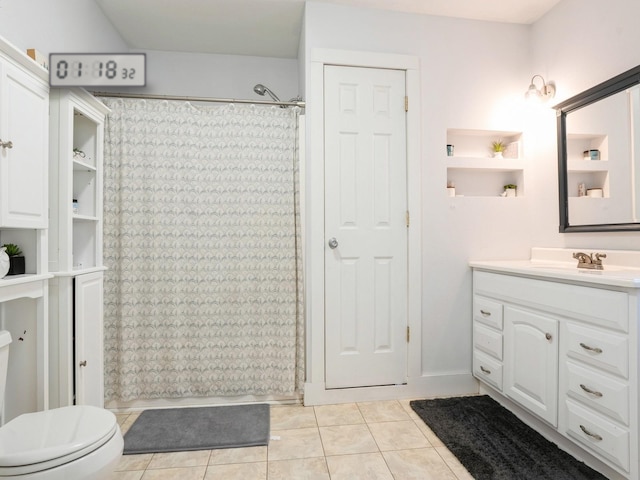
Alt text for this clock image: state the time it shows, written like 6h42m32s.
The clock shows 1h18m32s
